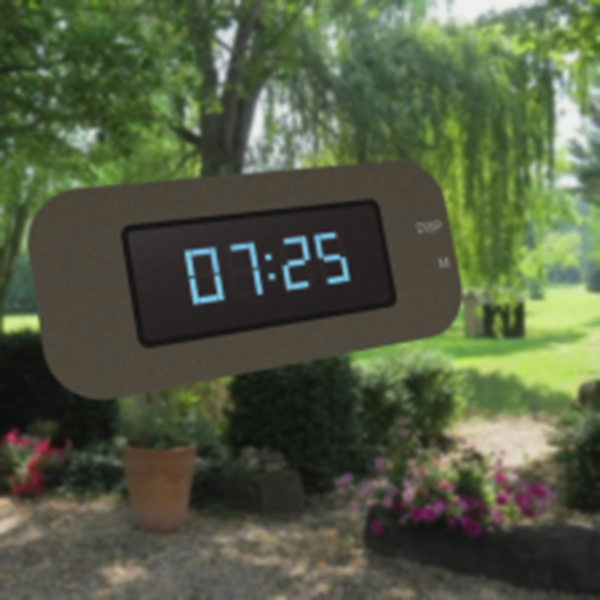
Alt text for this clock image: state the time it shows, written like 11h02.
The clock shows 7h25
